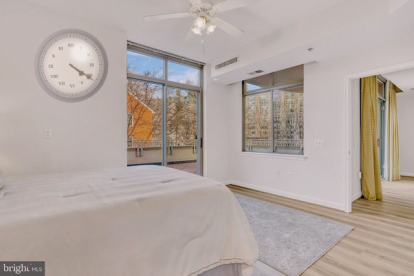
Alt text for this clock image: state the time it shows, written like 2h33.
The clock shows 4h21
